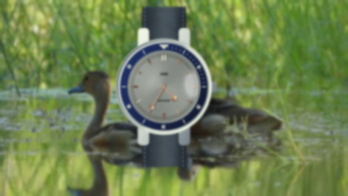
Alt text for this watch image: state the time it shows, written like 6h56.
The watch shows 4h35
